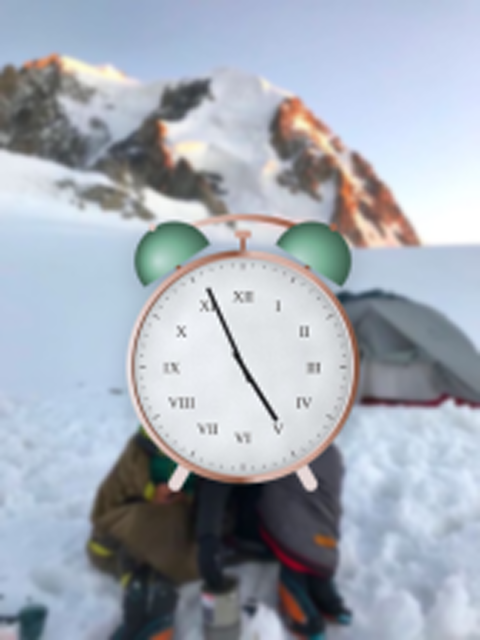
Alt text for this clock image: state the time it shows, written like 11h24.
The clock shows 4h56
